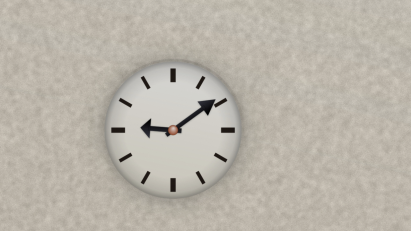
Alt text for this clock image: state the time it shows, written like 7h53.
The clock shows 9h09
